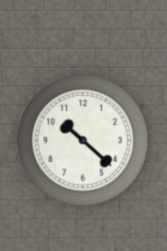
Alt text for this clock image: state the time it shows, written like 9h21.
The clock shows 10h22
